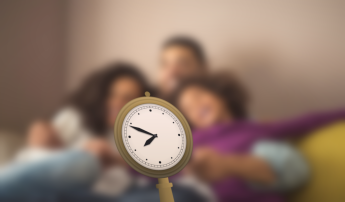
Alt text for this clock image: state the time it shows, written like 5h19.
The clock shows 7h49
